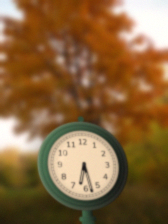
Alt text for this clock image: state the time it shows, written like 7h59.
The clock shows 6h28
